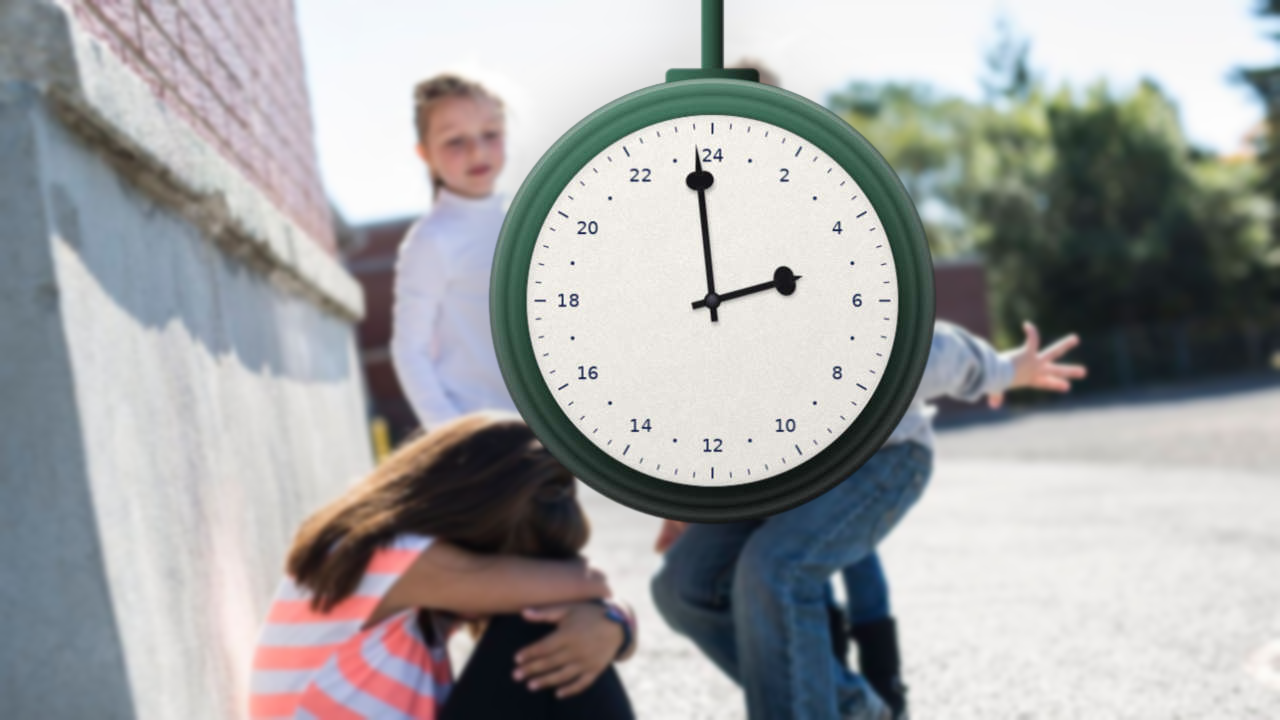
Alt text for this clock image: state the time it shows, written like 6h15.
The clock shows 4h59
